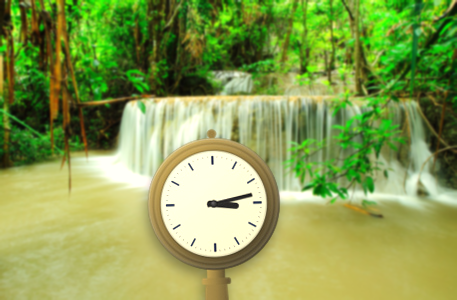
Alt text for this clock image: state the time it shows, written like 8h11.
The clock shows 3h13
